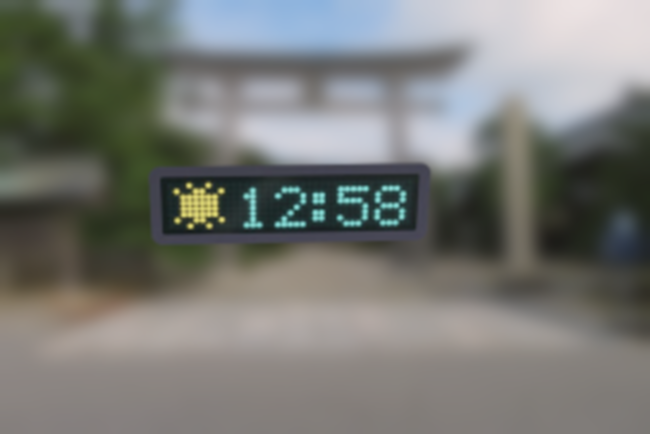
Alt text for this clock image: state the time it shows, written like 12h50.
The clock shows 12h58
